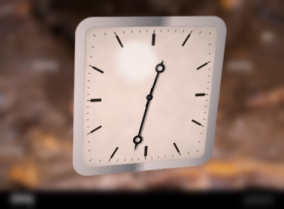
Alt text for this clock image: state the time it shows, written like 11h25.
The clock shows 12h32
